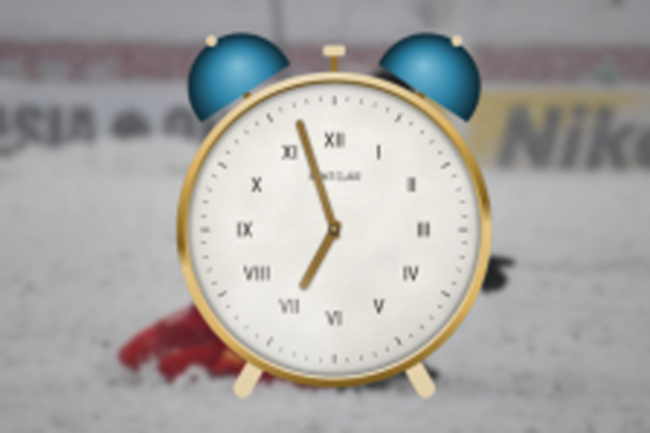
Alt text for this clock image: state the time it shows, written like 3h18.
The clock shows 6h57
